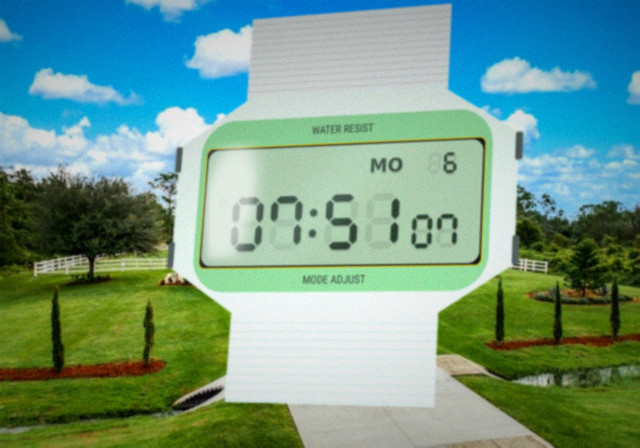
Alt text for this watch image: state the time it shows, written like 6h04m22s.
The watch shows 7h51m07s
